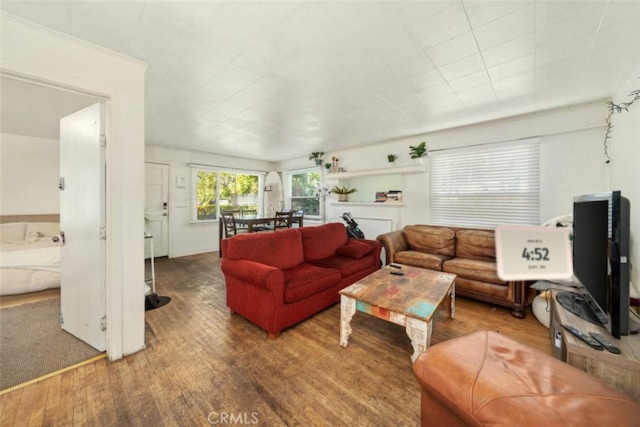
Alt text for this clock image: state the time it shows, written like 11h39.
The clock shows 4h52
